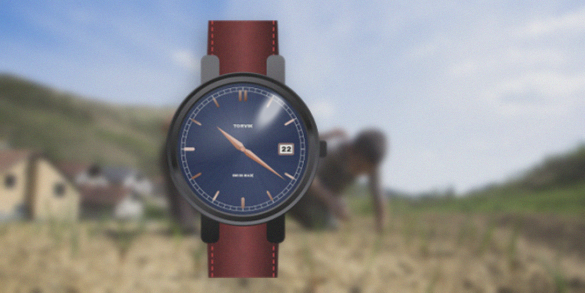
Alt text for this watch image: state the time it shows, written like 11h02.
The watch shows 10h21
